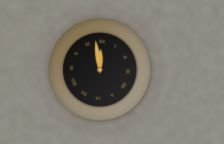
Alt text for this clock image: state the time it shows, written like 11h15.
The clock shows 11h58
